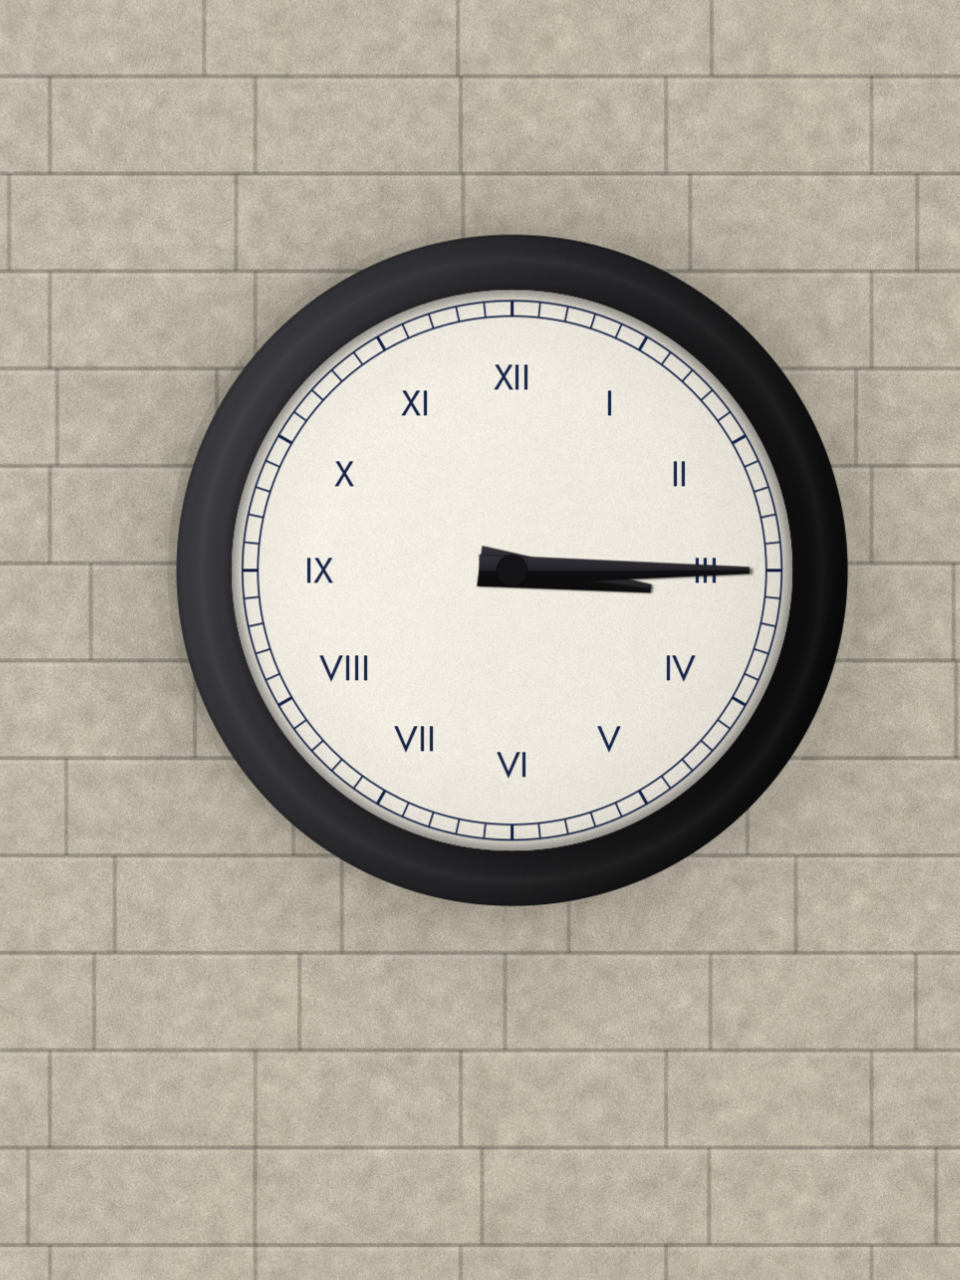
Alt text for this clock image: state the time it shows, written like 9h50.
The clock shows 3h15
